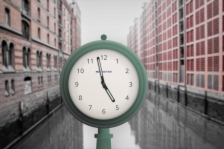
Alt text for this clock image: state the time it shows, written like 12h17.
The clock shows 4h58
